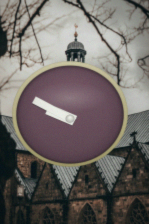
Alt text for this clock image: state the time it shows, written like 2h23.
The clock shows 9h50
